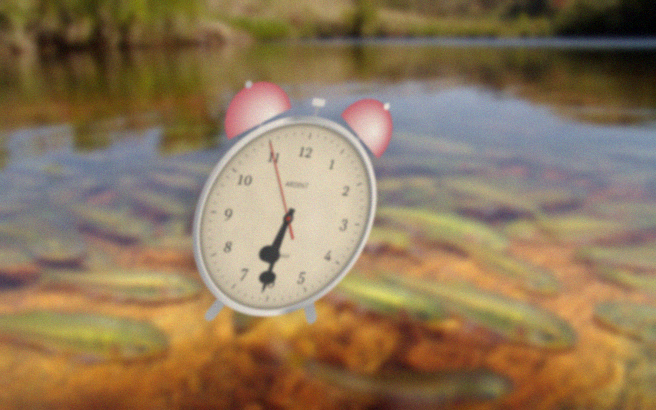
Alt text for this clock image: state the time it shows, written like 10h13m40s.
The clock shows 6h30m55s
